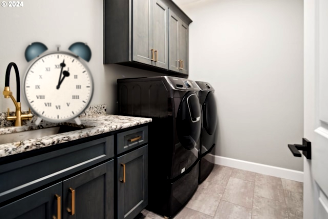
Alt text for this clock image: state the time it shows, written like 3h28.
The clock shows 1h02
